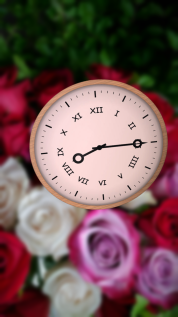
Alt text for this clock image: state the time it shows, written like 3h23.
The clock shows 8h15
